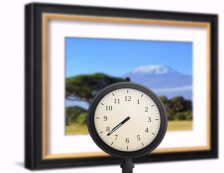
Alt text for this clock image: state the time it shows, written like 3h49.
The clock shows 7h38
